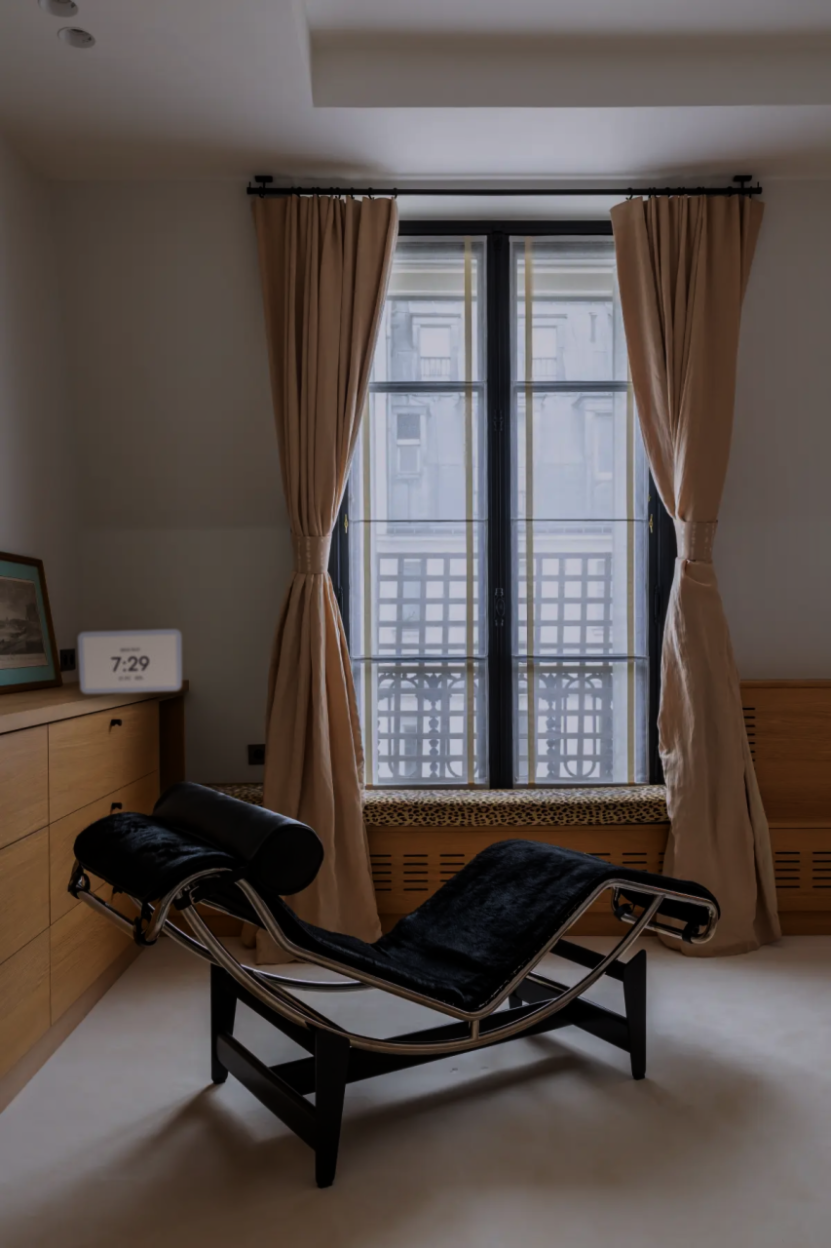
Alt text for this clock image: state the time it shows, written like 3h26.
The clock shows 7h29
